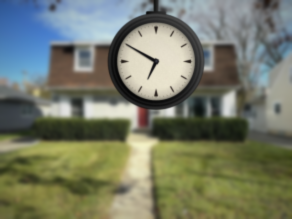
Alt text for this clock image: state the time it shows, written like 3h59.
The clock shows 6h50
